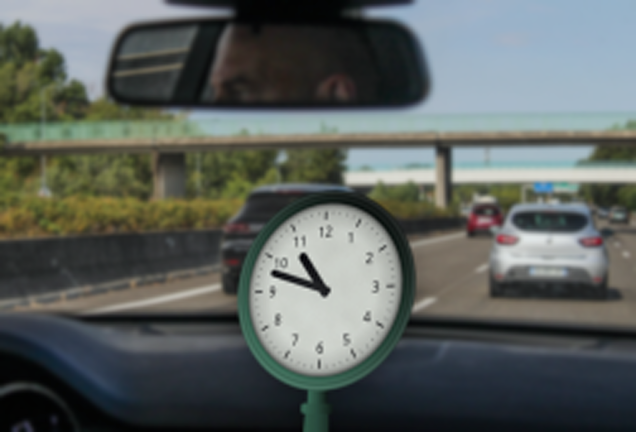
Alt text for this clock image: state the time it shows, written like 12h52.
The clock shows 10h48
